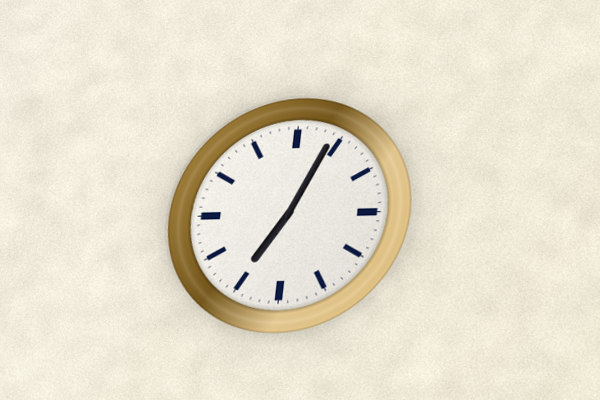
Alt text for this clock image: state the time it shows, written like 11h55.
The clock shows 7h04
